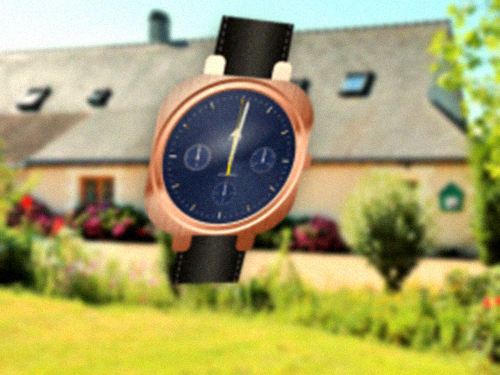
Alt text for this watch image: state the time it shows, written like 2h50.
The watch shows 12h01
